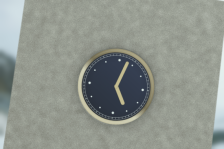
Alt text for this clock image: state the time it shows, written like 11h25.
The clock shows 5h03
